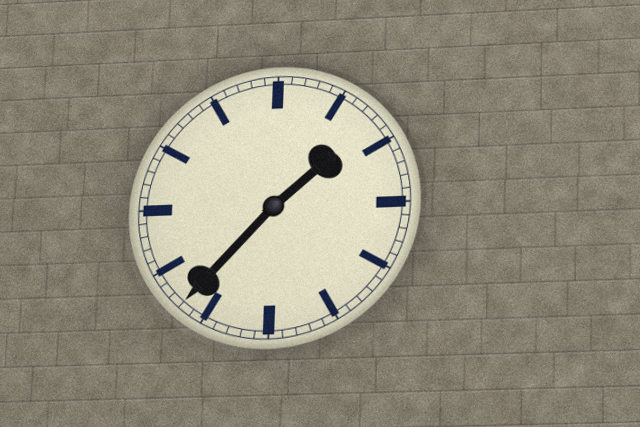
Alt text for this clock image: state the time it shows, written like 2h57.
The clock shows 1h37
